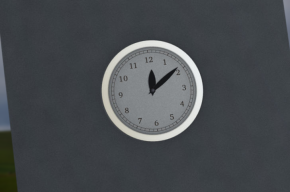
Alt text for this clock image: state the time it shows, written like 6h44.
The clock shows 12h09
